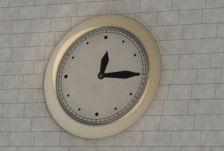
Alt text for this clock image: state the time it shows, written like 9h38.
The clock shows 12h15
